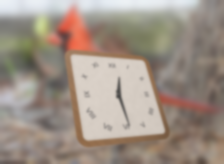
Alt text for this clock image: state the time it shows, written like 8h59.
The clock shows 12h29
